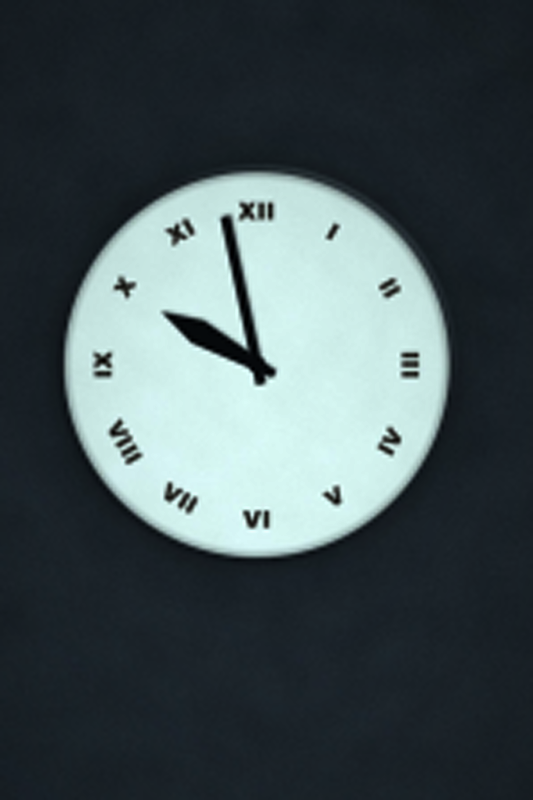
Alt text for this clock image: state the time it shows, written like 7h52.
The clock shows 9h58
